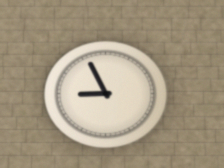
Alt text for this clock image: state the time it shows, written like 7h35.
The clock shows 8h56
